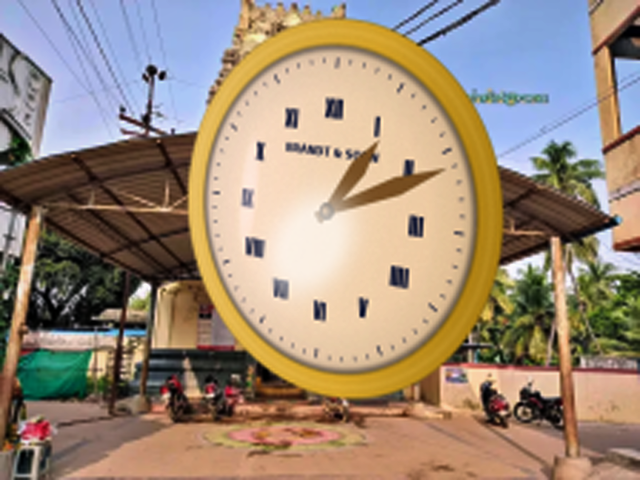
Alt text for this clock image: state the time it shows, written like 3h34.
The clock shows 1h11
